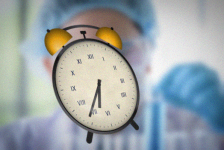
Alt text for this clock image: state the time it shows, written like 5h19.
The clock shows 6h36
